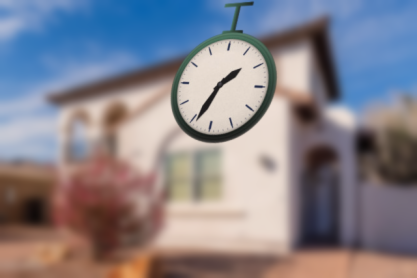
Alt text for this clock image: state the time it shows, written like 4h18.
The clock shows 1h34
